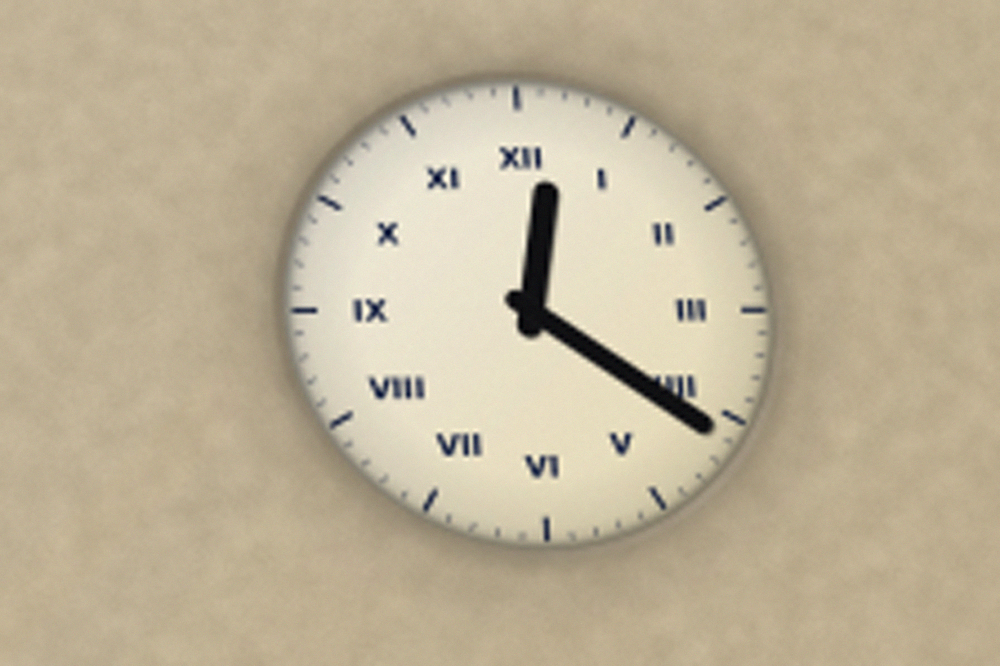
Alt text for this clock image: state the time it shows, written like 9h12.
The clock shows 12h21
